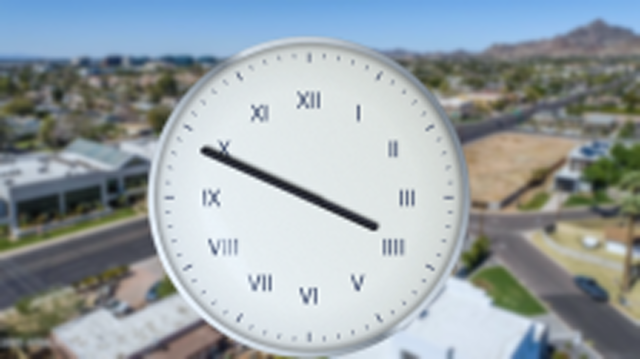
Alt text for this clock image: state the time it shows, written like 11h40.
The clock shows 3h49
